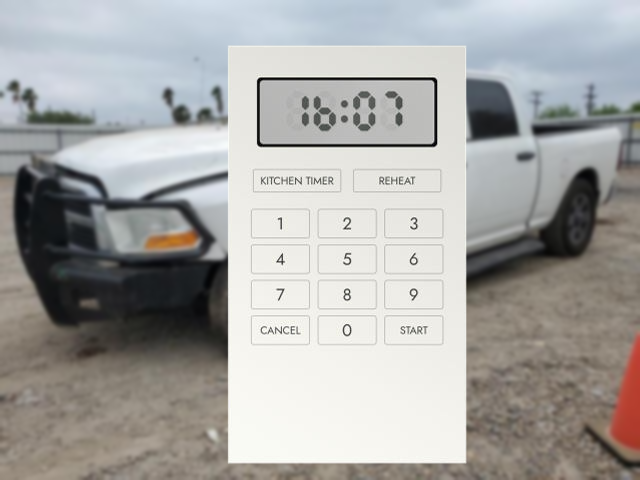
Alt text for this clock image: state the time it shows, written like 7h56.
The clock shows 16h07
